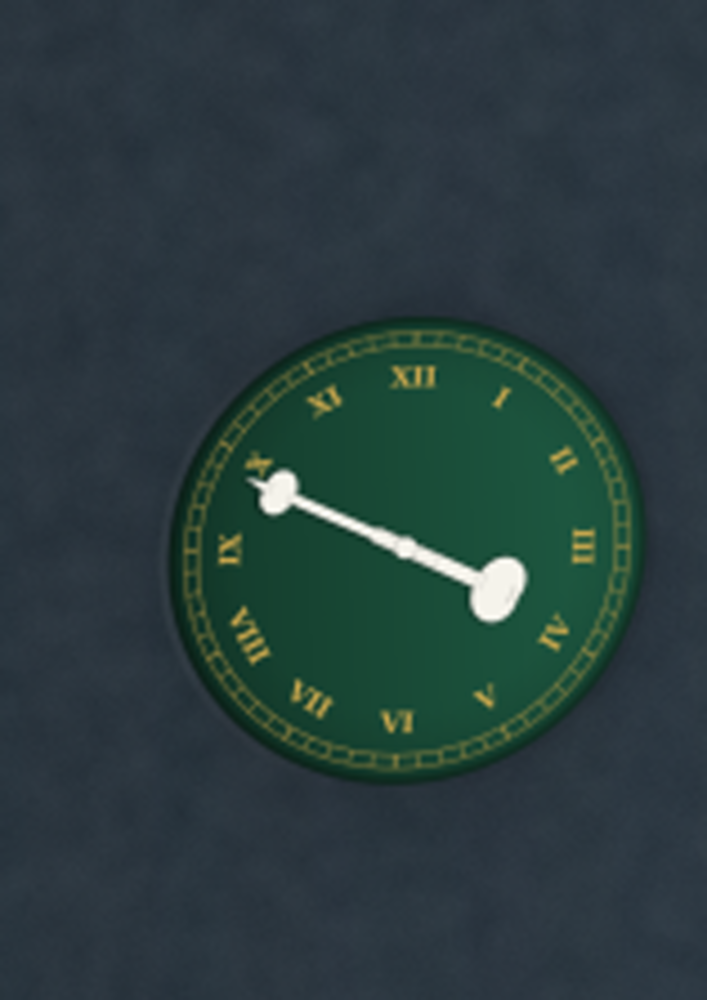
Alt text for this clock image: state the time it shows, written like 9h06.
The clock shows 3h49
